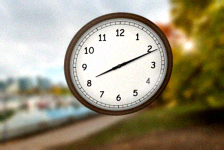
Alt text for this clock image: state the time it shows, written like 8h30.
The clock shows 8h11
